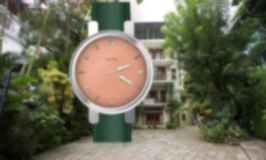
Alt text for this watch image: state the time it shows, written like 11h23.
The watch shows 2h20
